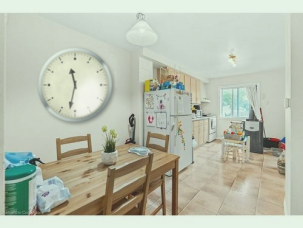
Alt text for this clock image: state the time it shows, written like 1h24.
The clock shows 11h32
